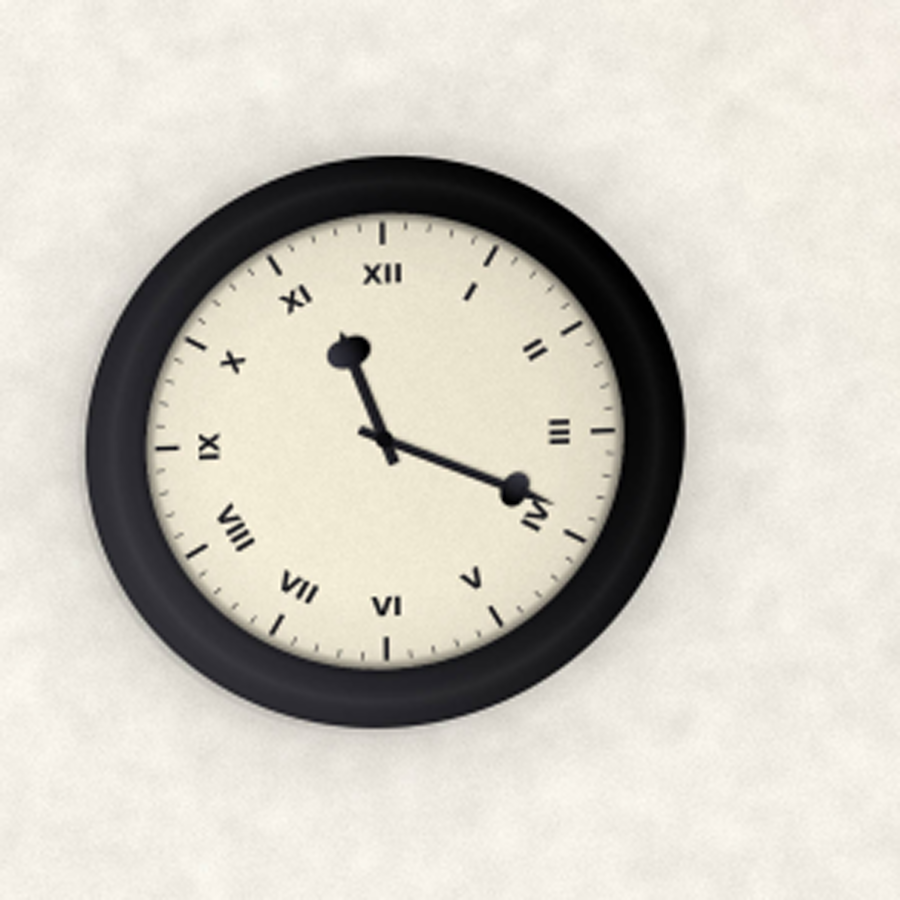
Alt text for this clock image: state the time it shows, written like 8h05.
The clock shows 11h19
